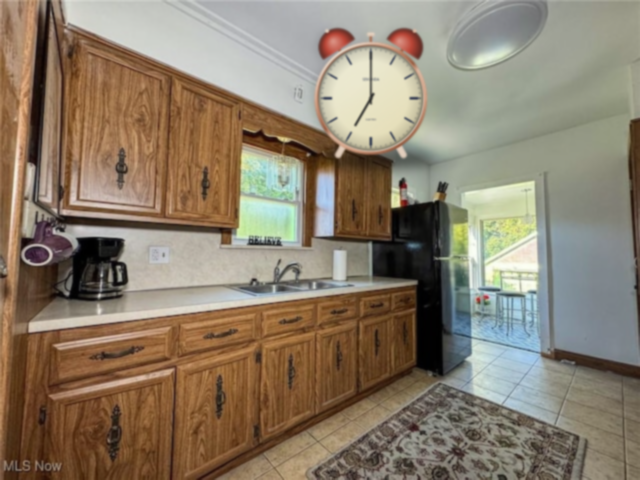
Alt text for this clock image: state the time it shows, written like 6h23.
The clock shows 7h00
